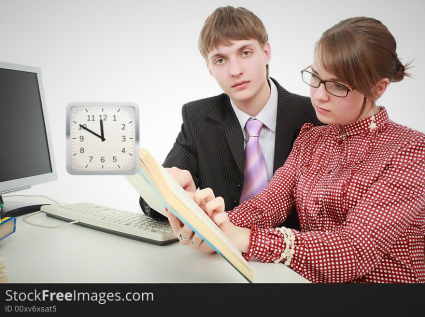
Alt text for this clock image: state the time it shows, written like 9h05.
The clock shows 11h50
